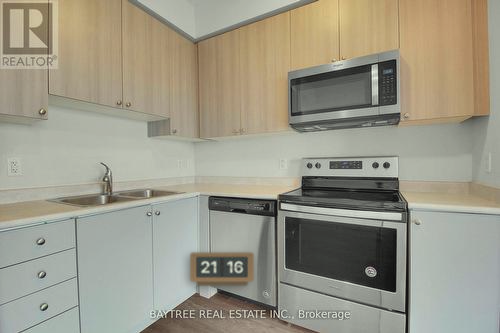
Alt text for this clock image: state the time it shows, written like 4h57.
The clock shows 21h16
